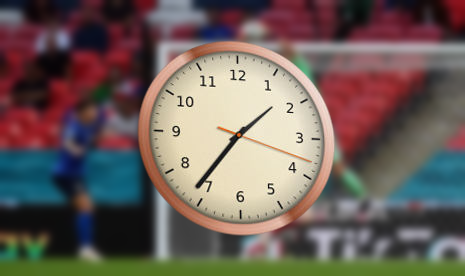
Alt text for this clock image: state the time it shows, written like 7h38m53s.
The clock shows 1h36m18s
